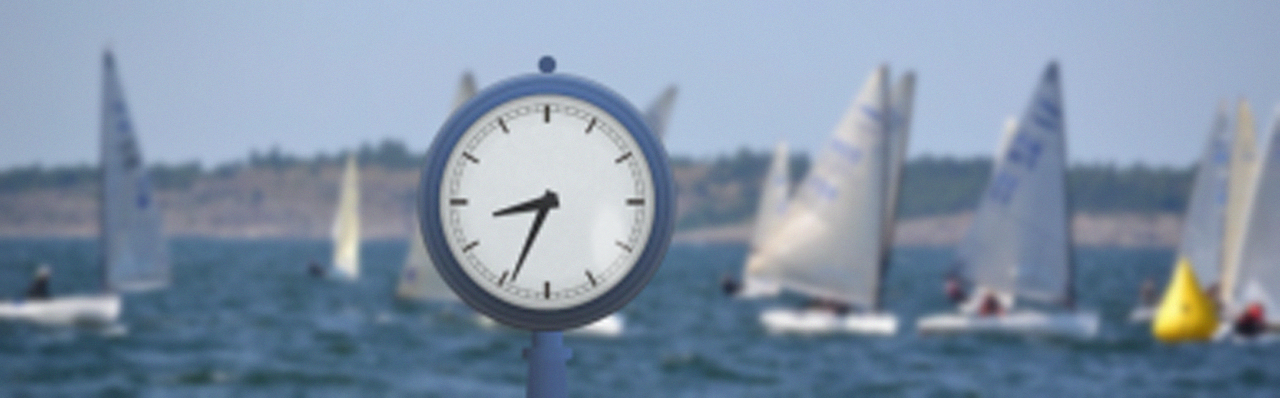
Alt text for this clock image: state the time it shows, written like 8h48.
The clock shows 8h34
